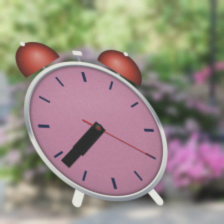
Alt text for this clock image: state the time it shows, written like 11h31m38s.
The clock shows 7h38m20s
